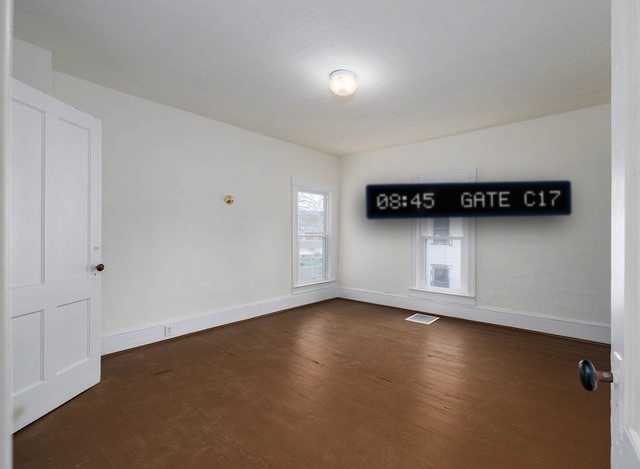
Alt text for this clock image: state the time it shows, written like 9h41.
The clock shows 8h45
